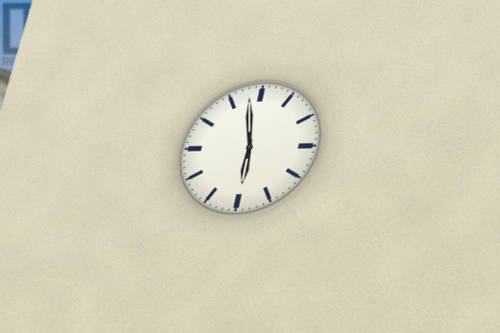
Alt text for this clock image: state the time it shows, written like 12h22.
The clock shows 5h58
